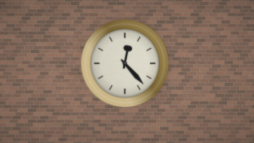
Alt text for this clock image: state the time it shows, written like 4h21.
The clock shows 12h23
